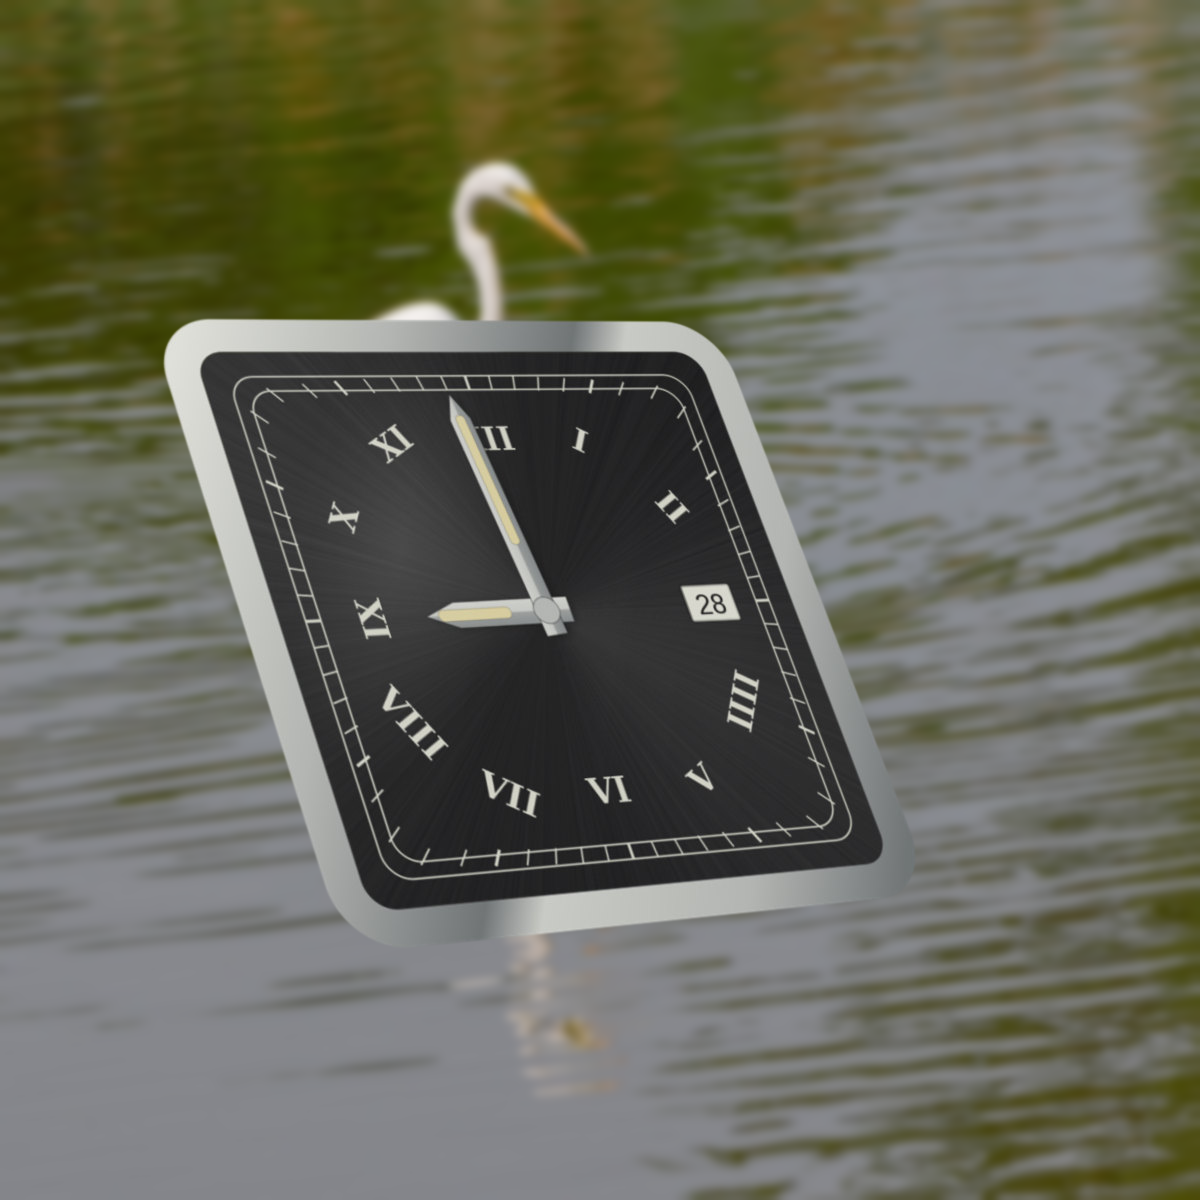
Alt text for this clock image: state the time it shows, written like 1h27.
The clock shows 8h59
